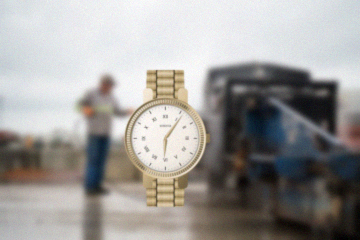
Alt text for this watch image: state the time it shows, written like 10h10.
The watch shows 6h06
